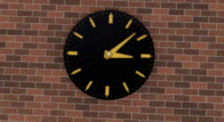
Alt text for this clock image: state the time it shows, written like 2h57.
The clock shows 3h08
